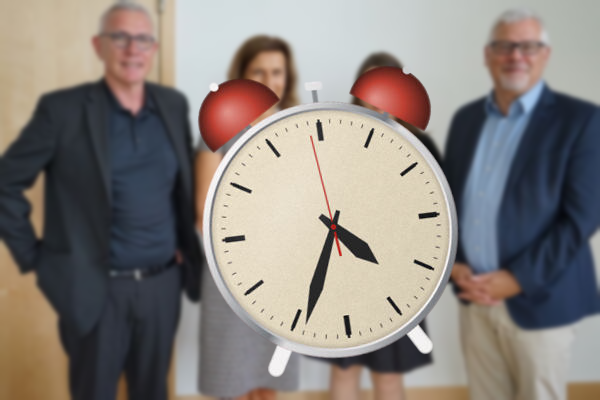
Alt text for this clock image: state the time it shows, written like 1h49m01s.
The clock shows 4h33m59s
